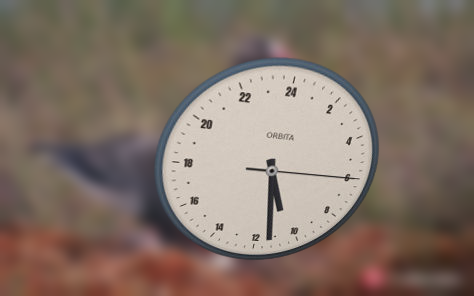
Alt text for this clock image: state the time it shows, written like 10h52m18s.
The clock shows 10h28m15s
